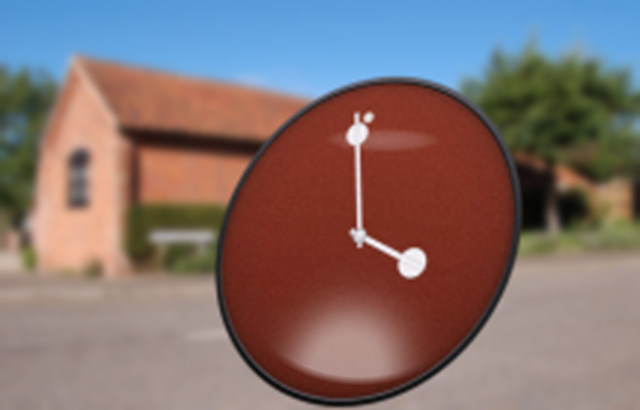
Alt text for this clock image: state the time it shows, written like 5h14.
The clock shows 3h59
